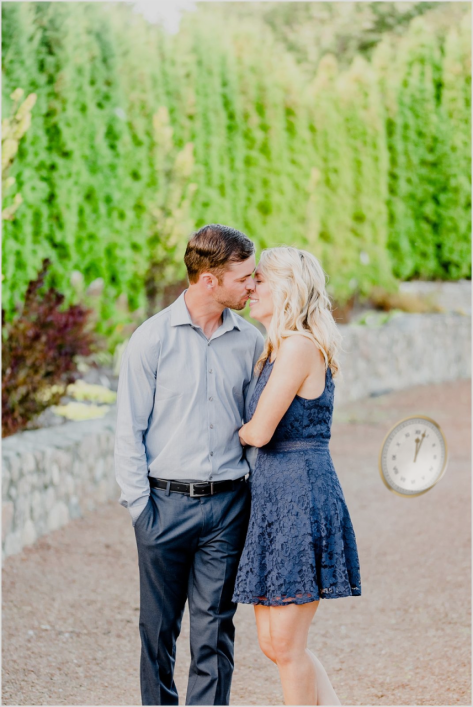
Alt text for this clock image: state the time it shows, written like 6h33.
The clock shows 12h03
